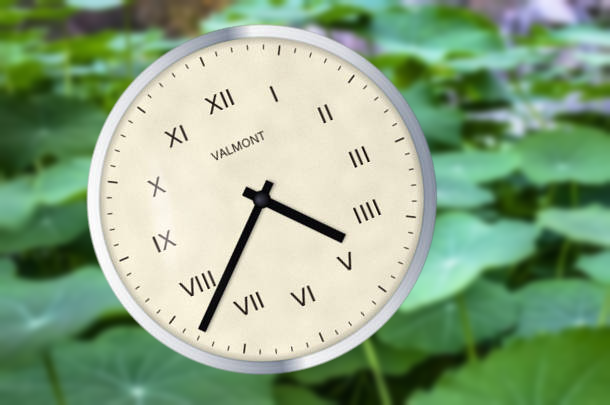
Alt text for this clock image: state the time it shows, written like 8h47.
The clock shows 4h38
